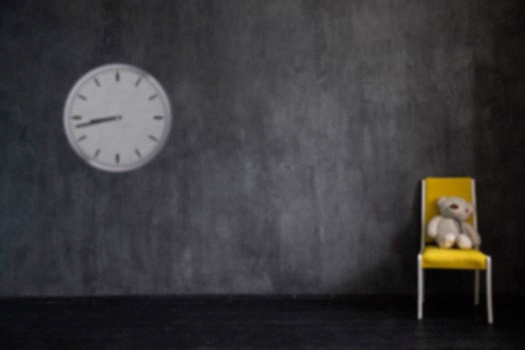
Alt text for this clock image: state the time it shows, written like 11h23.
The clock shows 8h43
